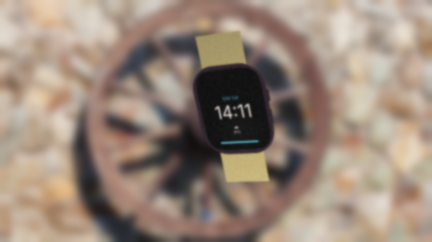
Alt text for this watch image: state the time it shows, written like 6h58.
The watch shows 14h11
